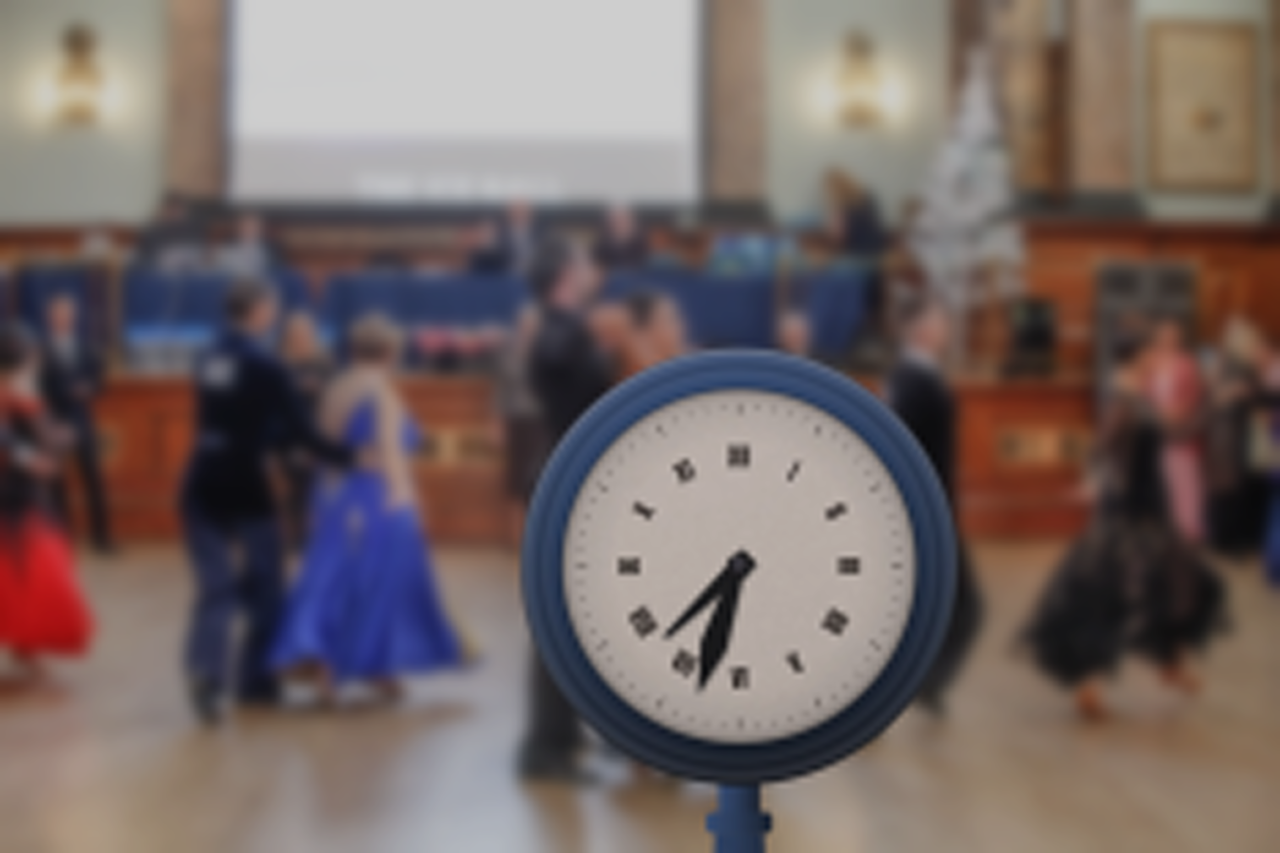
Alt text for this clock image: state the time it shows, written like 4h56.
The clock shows 7h33
